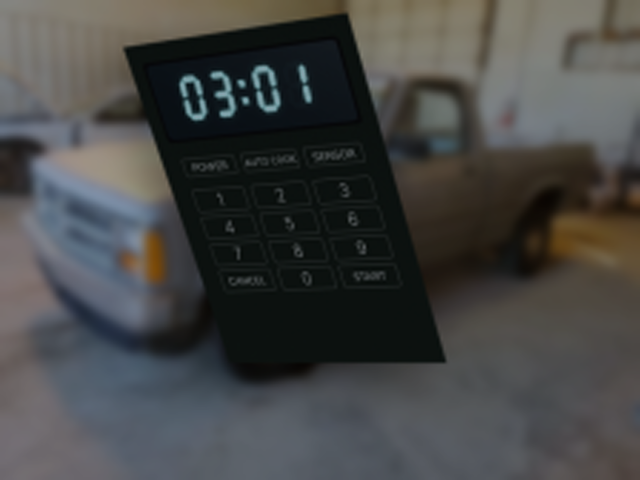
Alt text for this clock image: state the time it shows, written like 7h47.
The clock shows 3h01
